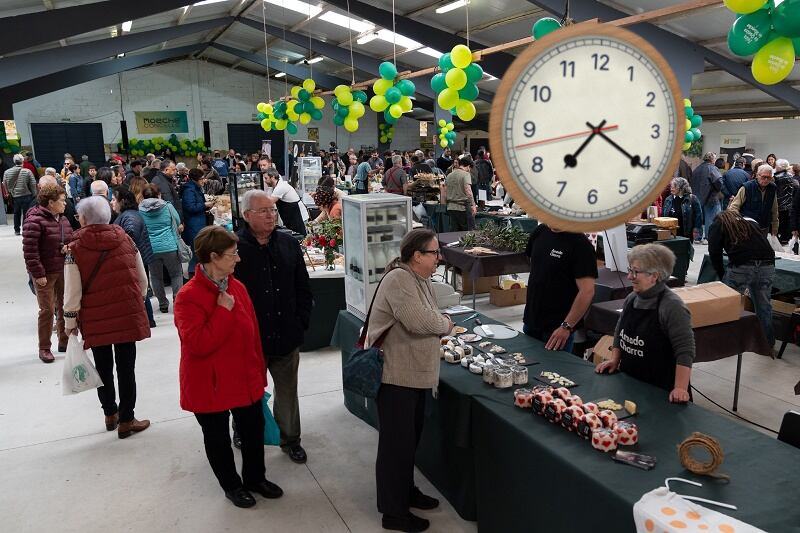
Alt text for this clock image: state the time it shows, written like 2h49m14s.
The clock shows 7h20m43s
